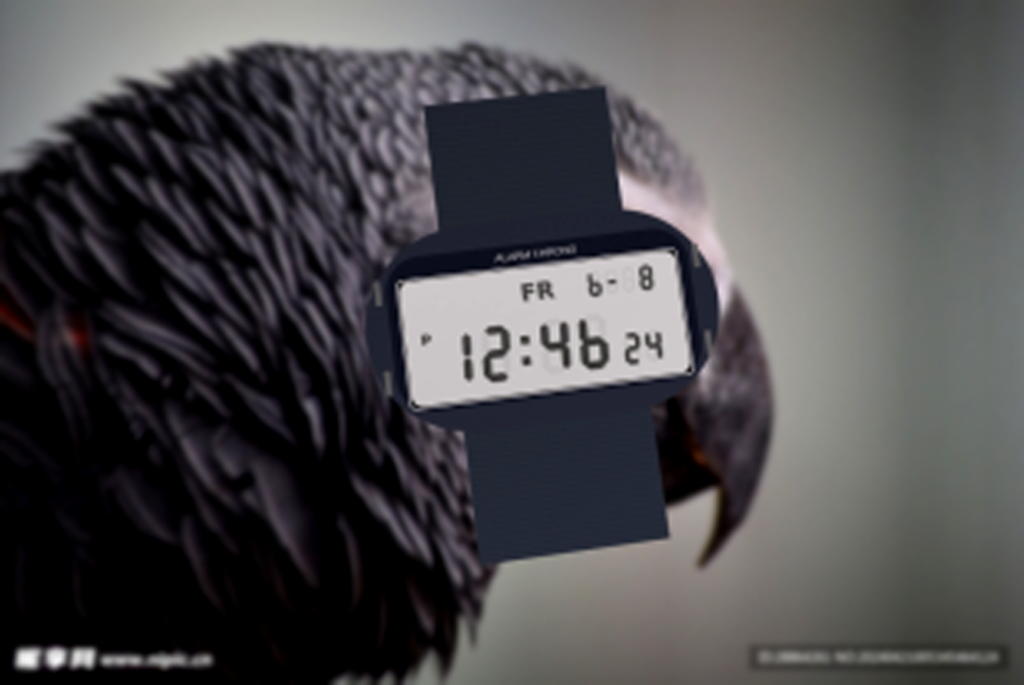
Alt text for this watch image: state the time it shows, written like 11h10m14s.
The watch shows 12h46m24s
